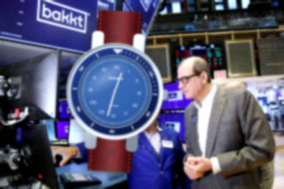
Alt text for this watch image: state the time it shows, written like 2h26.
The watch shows 12h32
